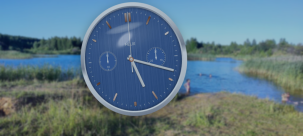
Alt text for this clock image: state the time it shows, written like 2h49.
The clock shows 5h18
